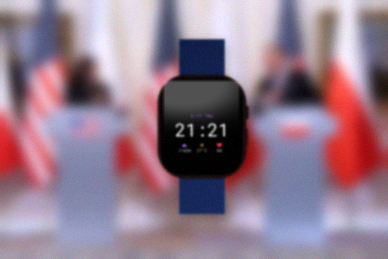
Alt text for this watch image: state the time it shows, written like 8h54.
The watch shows 21h21
